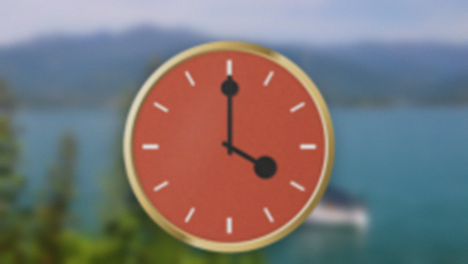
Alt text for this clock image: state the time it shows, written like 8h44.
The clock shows 4h00
